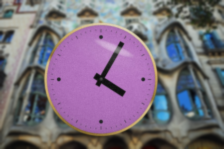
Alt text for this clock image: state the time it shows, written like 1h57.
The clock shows 4h05
